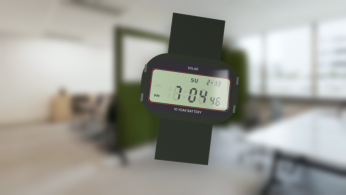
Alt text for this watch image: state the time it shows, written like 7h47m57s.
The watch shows 7h04m46s
